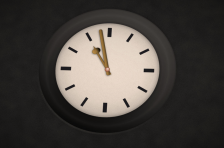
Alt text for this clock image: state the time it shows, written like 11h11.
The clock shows 10h58
